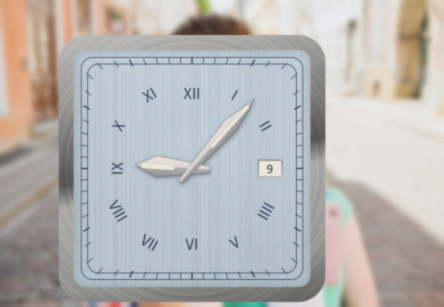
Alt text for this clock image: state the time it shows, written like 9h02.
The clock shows 9h07
